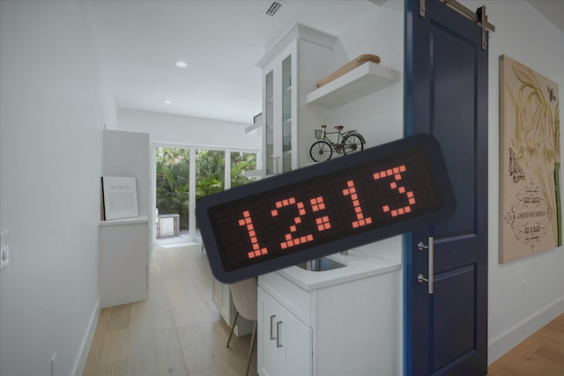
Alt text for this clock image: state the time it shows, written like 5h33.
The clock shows 12h13
